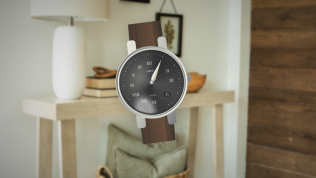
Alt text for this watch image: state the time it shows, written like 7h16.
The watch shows 1h05
